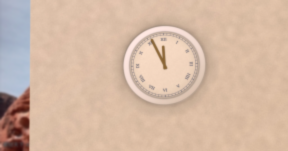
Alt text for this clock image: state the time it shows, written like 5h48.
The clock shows 11h56
